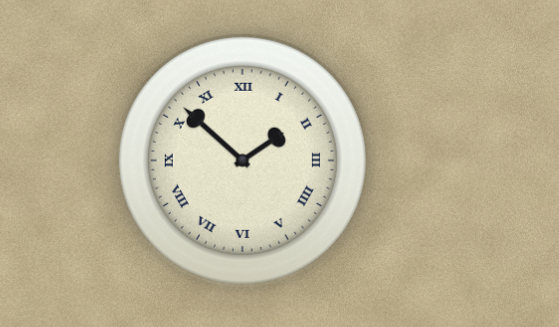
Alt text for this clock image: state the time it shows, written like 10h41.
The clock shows 1h52
